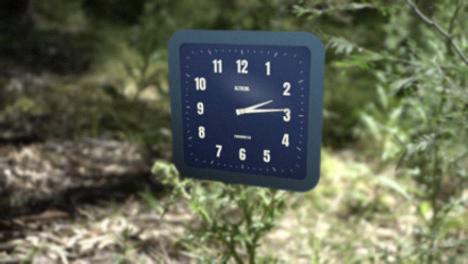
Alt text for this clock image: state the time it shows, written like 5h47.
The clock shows 2h14
